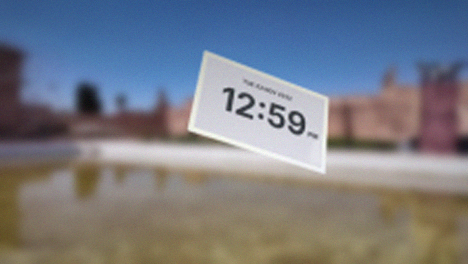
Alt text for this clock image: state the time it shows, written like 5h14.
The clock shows 12h59
